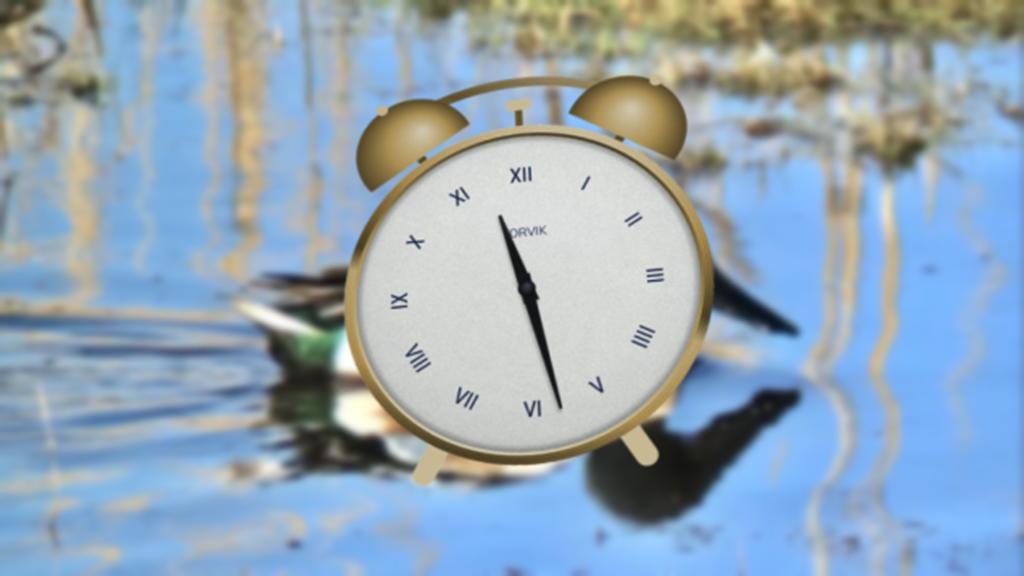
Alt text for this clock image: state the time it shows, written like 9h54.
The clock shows 11h28
